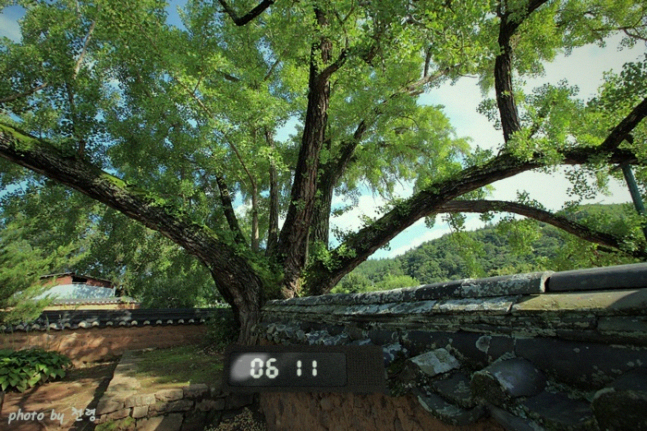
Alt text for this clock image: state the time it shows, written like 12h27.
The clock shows 6h11
